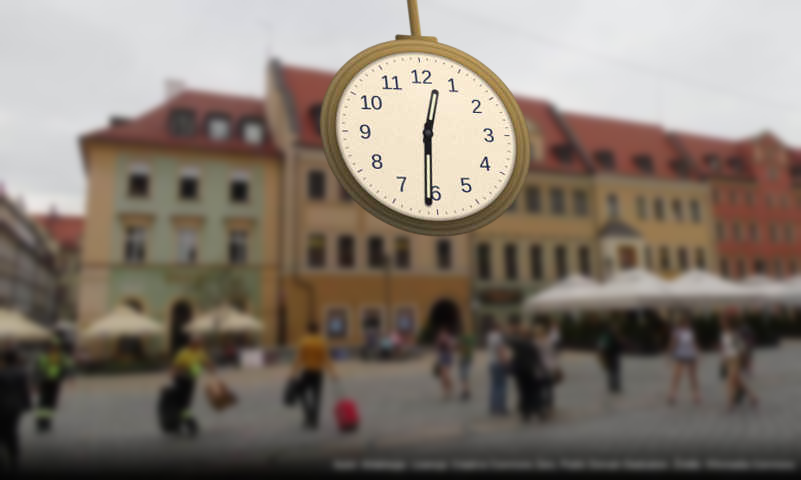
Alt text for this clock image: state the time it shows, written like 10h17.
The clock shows 12h31
